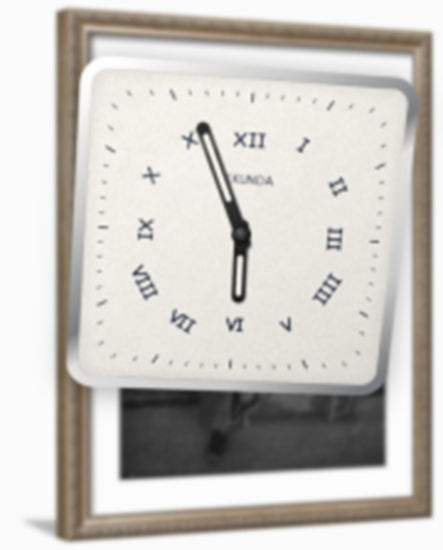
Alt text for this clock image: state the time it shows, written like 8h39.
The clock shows 5h56
